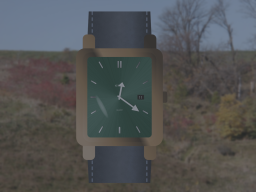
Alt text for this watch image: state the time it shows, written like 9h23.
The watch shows 12h21
